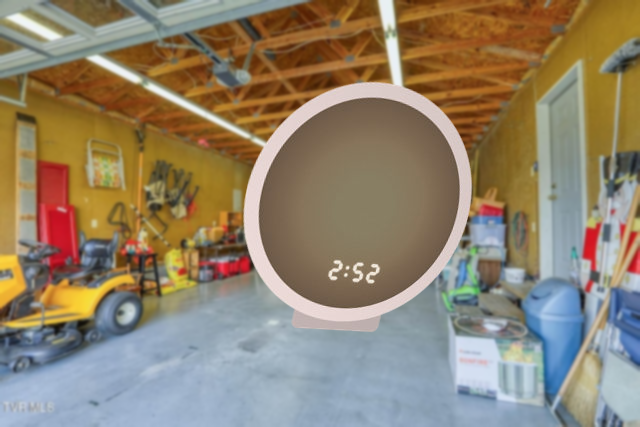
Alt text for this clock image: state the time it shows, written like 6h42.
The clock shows 2h52
